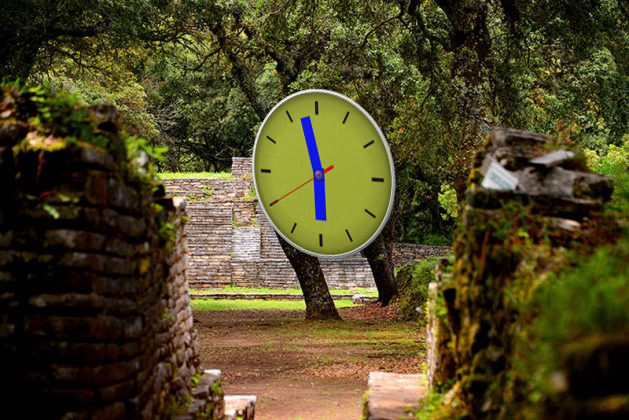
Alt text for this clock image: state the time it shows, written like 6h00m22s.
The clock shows 5h57m40s
